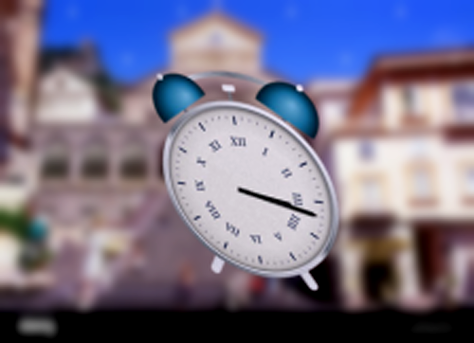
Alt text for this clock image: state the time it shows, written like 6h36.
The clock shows 3h17
